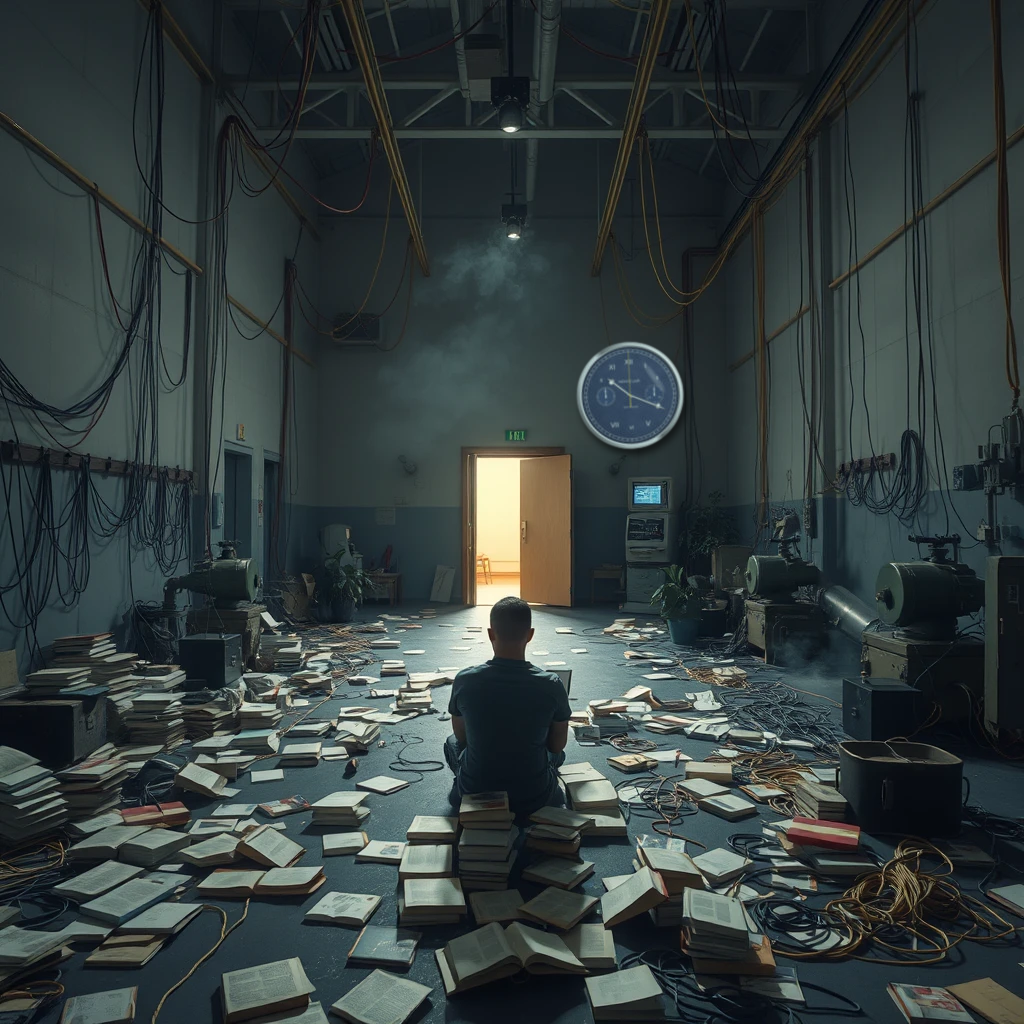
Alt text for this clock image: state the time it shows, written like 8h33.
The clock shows 10h19
